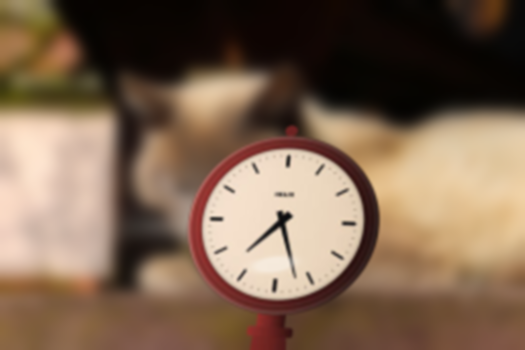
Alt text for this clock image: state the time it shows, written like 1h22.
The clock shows 7h27
